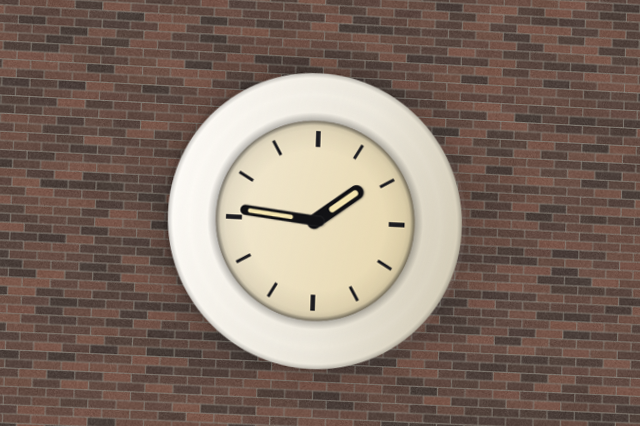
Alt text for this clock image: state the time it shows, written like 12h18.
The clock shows 1h46
